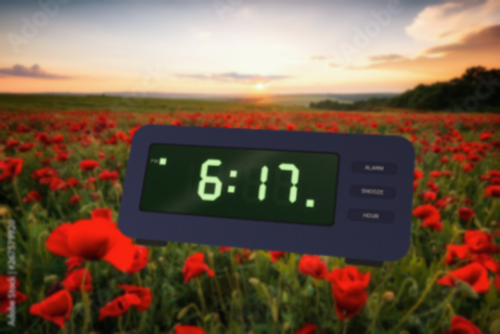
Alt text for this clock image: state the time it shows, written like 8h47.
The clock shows 6h17
